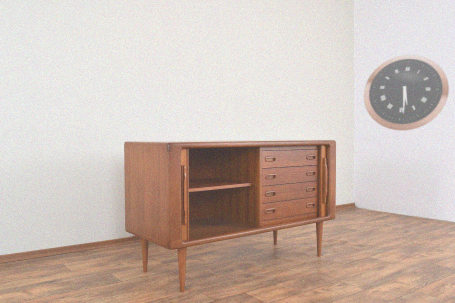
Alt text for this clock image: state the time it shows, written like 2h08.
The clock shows 5h29
